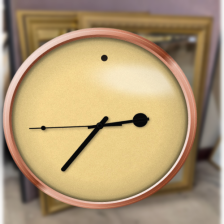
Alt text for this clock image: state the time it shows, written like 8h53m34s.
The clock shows 2h35m44s
